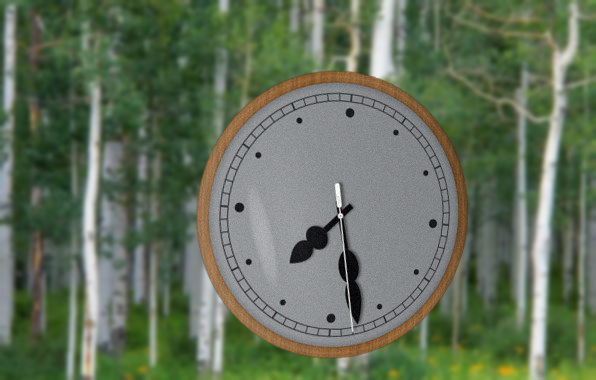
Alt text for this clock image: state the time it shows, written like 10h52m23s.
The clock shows 7h27m28s
